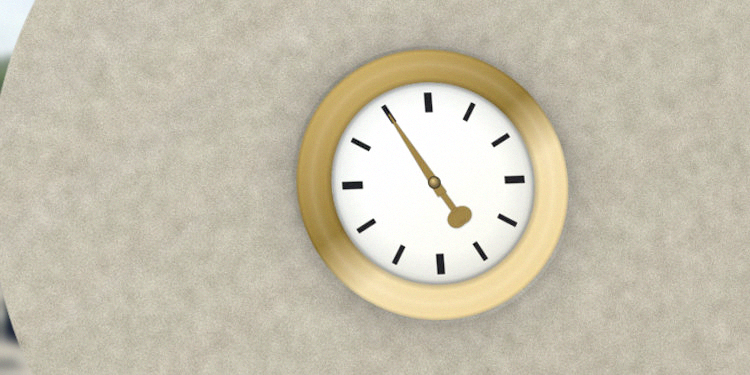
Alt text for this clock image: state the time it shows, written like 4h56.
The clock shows 4h55
